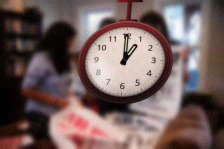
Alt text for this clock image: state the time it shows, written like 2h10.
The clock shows 1h00
